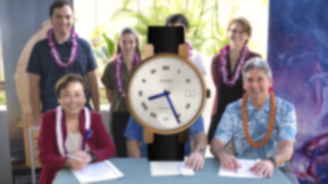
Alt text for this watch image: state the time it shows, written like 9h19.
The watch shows 8h26
